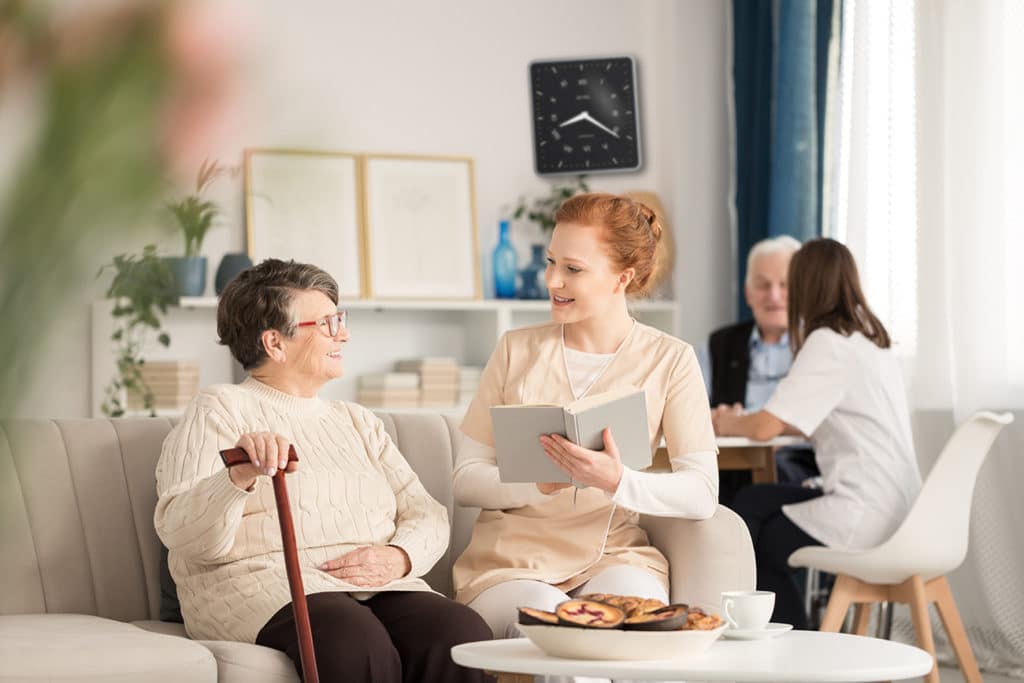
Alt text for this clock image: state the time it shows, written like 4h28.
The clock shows 8h21
